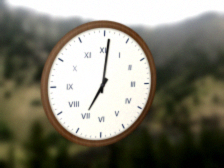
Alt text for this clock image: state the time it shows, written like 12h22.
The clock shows 7h01
